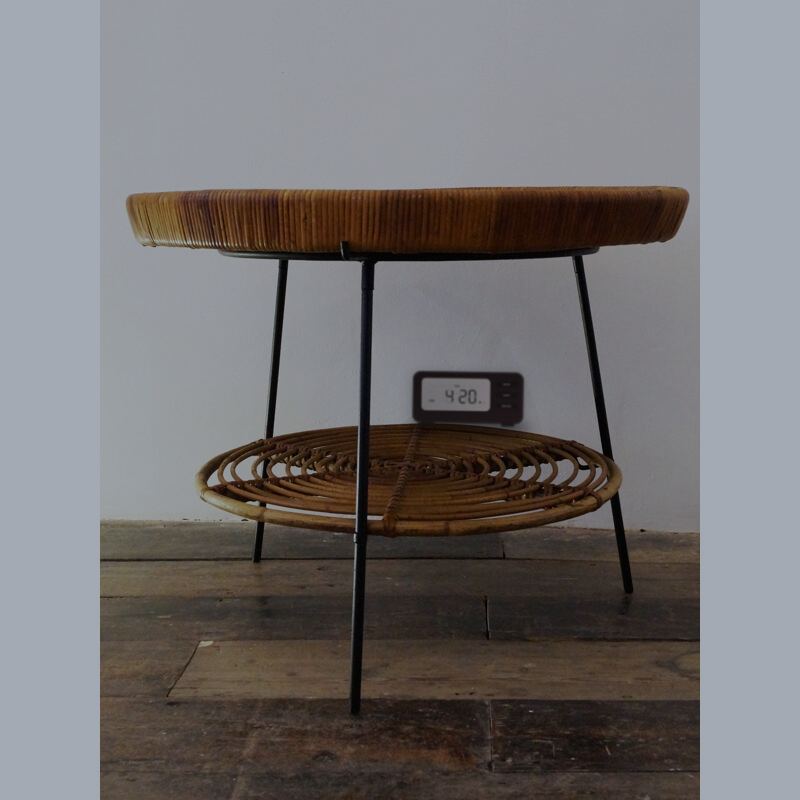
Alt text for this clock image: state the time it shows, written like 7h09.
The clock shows 4h20
